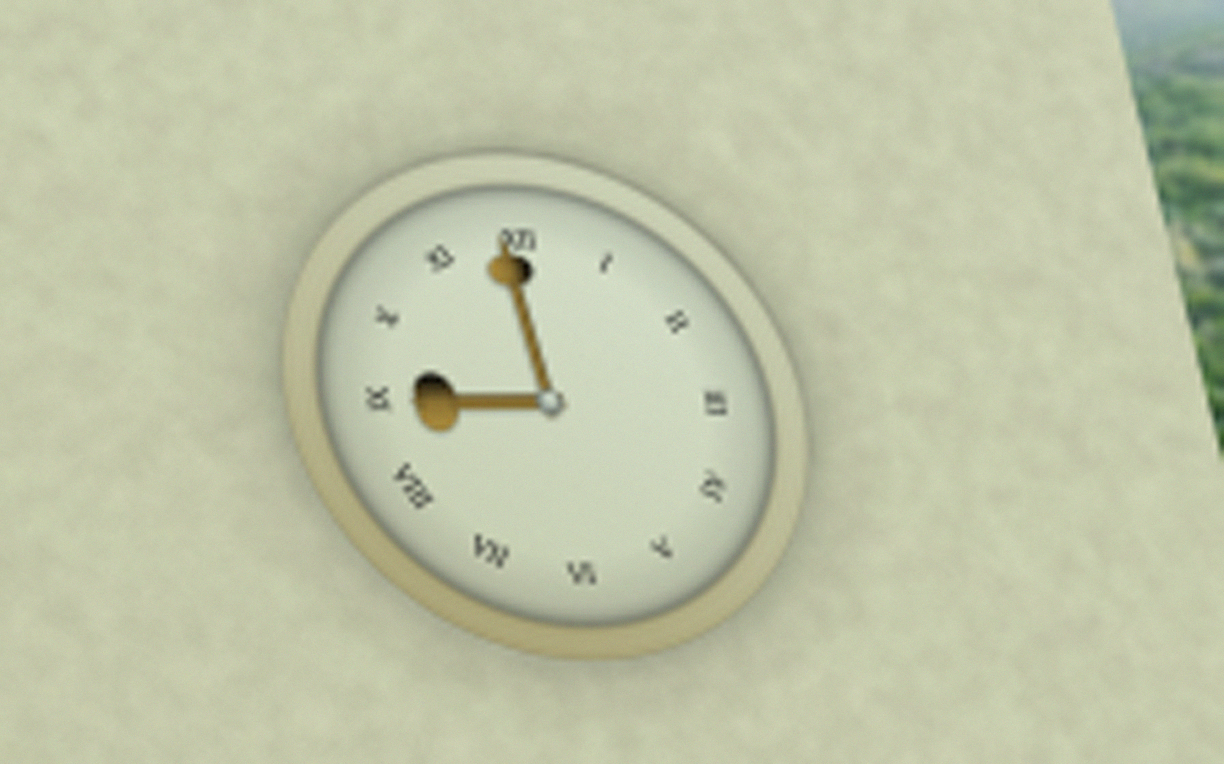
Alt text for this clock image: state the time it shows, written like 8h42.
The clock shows 8h59
